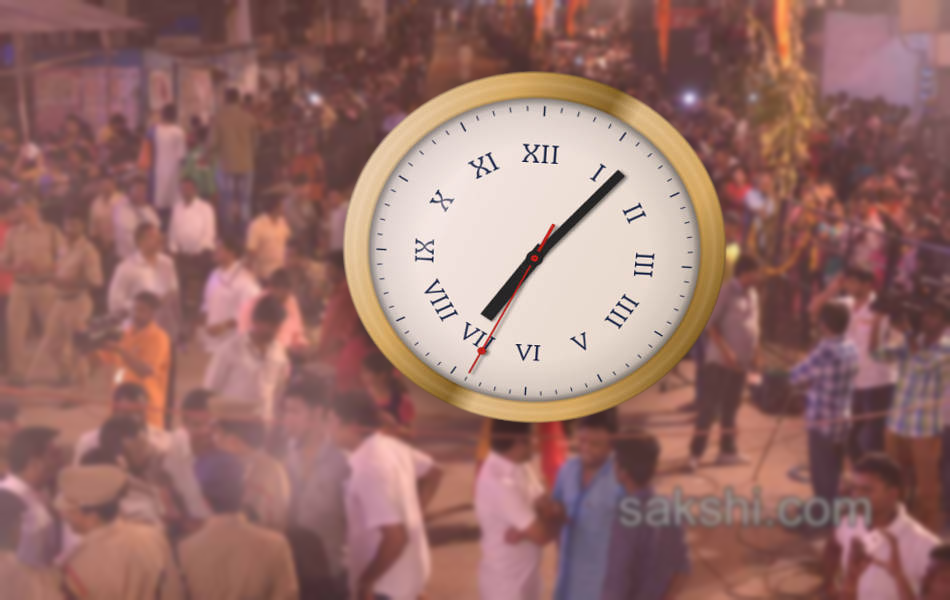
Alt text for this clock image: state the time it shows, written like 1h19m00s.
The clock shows 7h06m34s
